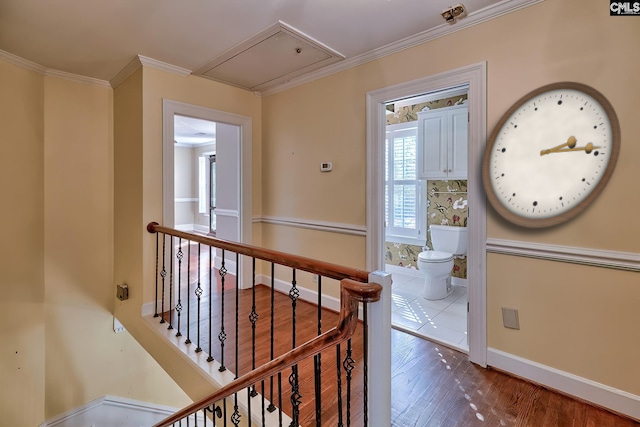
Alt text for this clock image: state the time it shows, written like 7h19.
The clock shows 2h14
